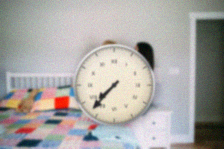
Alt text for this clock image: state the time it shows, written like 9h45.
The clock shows 7h37
